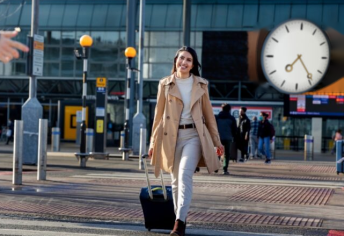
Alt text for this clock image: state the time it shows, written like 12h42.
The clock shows 7h24
